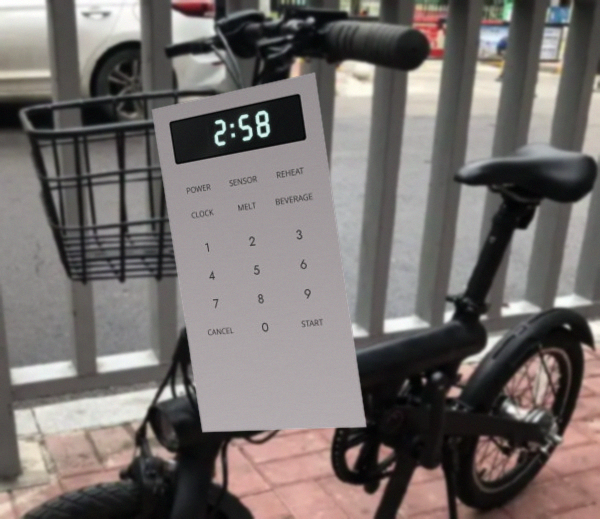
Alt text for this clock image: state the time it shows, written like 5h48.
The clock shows 2h58
